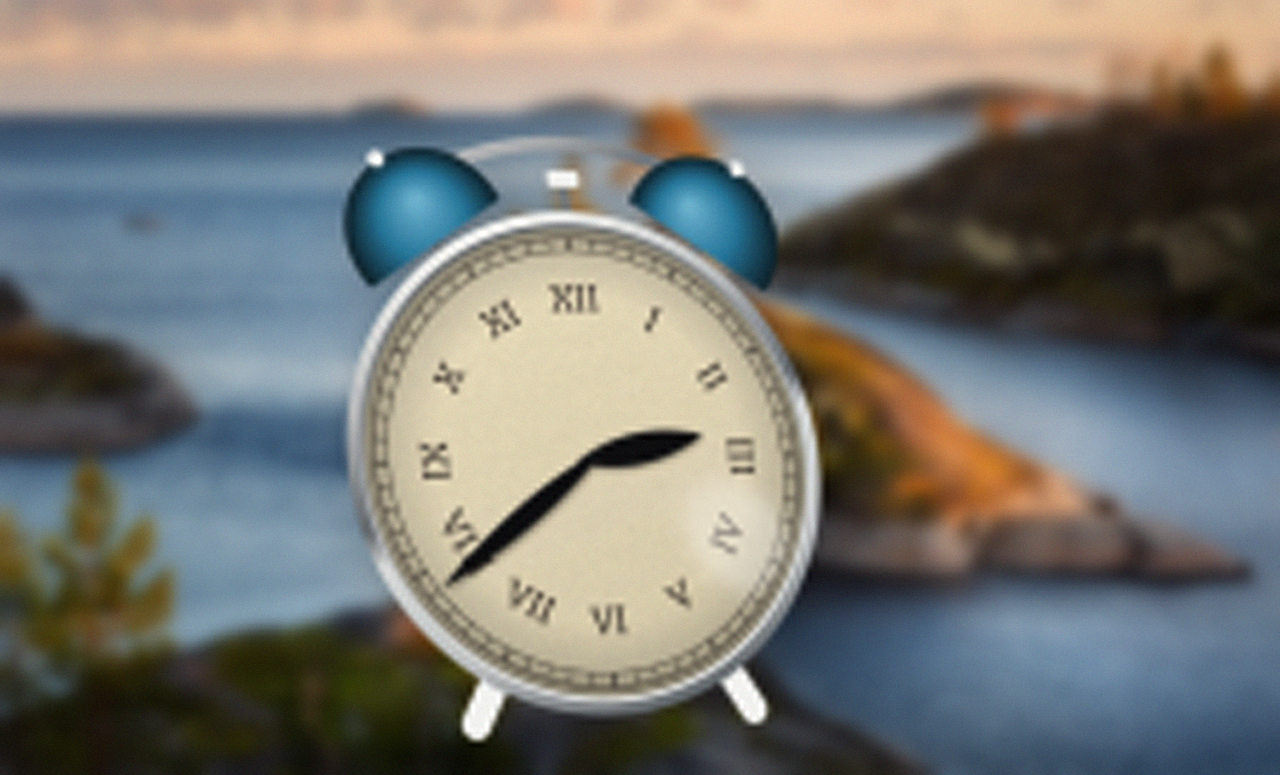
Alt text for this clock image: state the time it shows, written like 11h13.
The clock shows 2h39
